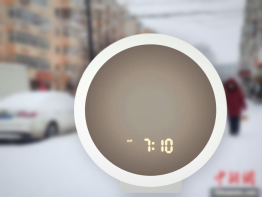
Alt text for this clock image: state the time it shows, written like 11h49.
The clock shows 7h10
